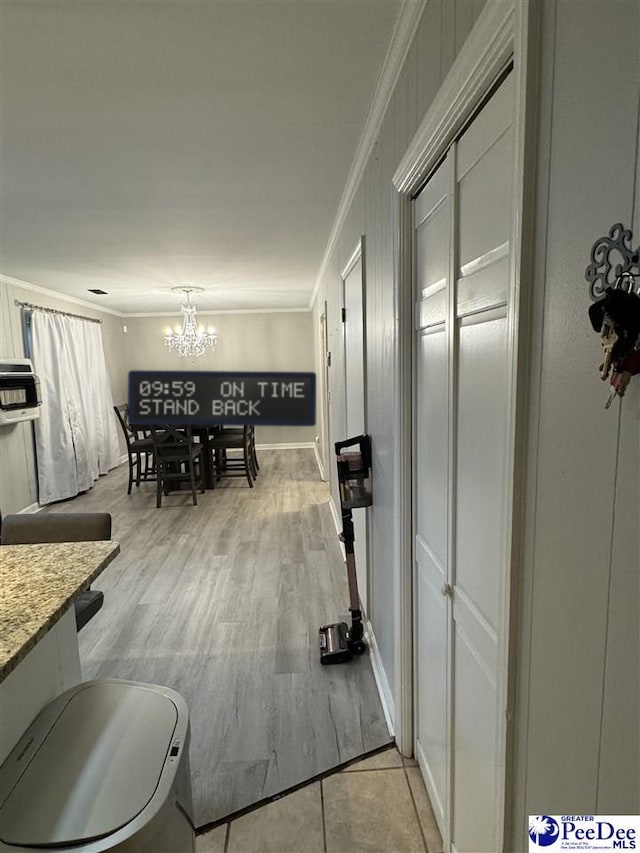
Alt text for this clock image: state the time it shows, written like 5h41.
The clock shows 9h59
